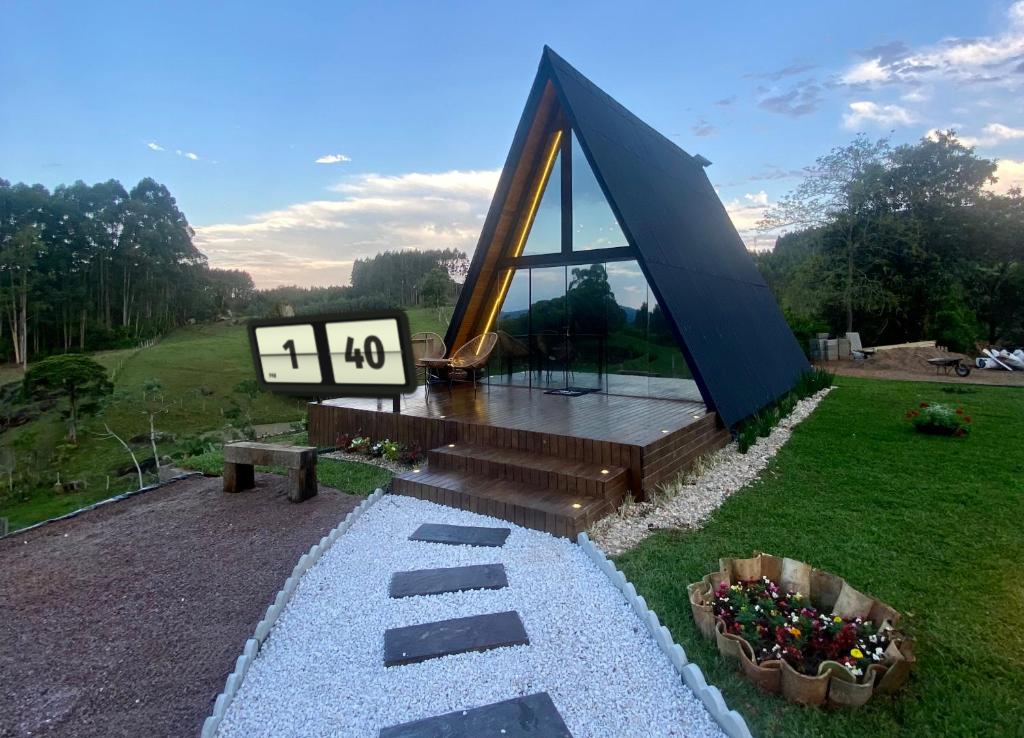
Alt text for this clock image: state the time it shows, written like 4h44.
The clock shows 1h40
